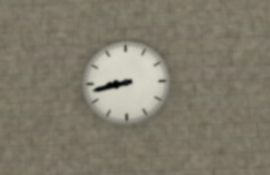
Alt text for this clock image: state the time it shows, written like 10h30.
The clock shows 8h43
